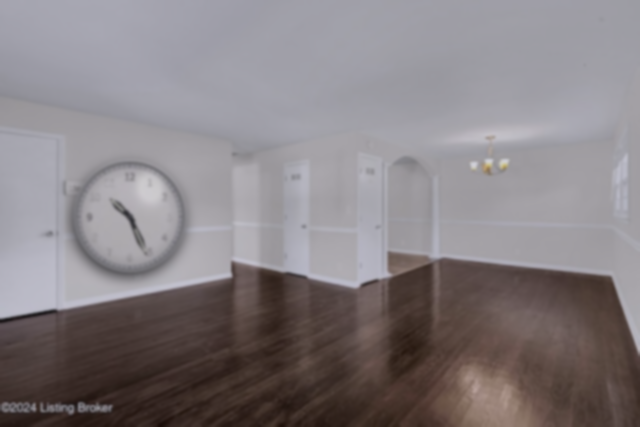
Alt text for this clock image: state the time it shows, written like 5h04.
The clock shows 10h26
